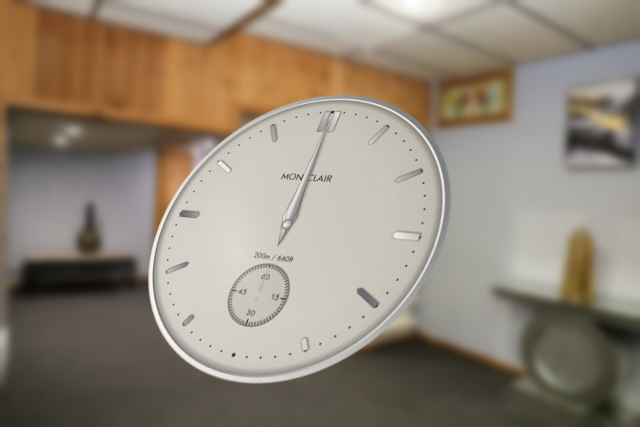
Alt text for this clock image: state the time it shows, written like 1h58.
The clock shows 12h00
